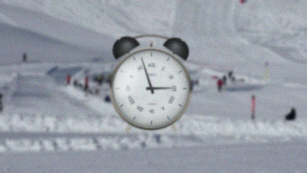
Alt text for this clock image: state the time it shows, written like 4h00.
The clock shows 2h57
